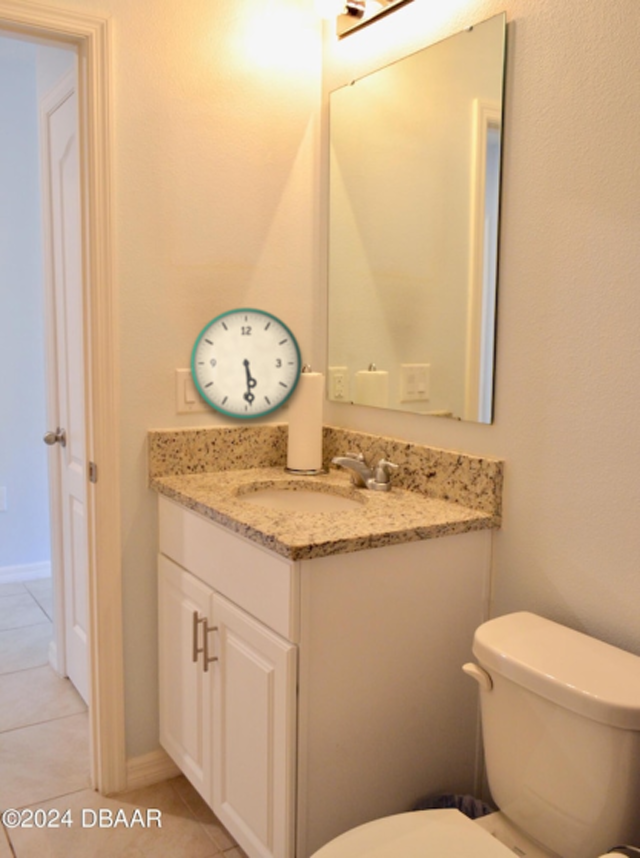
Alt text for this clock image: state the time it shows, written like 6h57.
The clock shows 5h29
